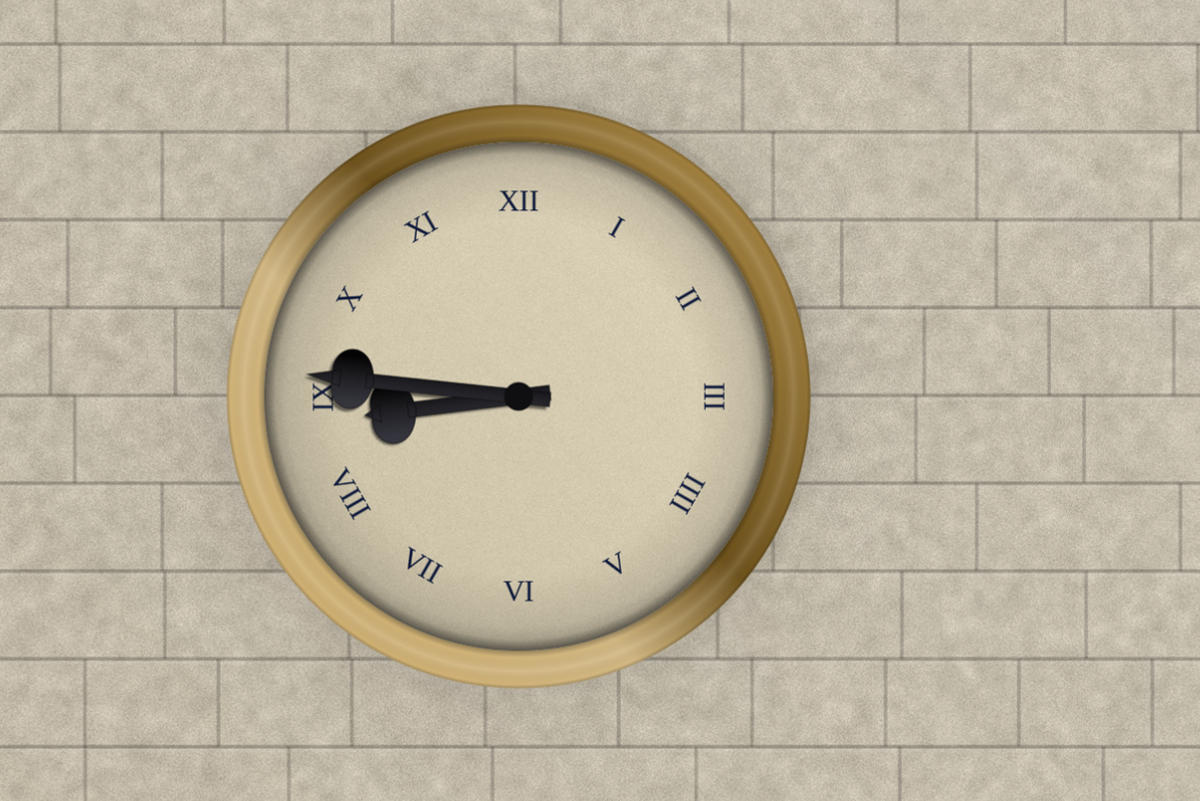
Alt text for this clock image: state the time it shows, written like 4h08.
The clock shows 8h46
